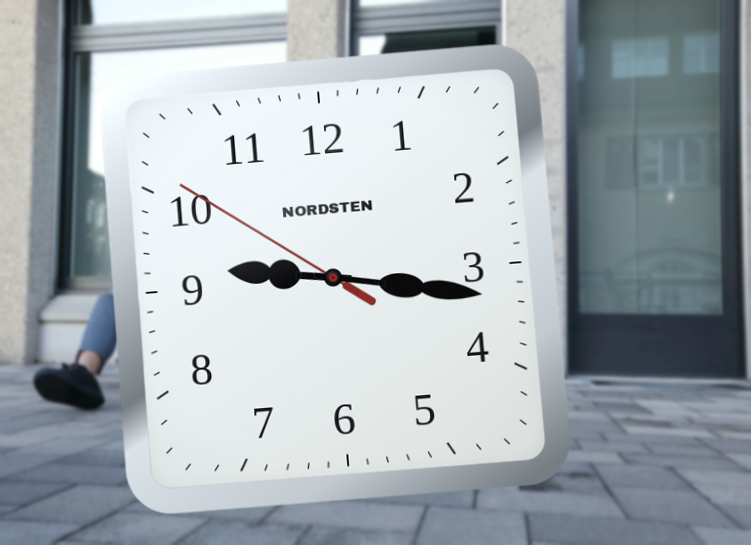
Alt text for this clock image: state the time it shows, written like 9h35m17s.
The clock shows 9h16m51s
